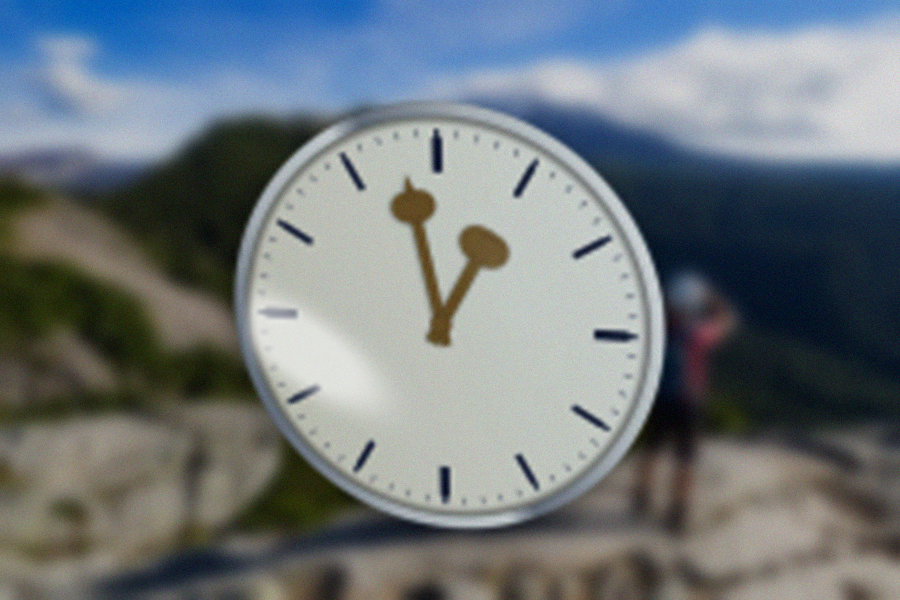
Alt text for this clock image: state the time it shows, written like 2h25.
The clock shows 12h58
